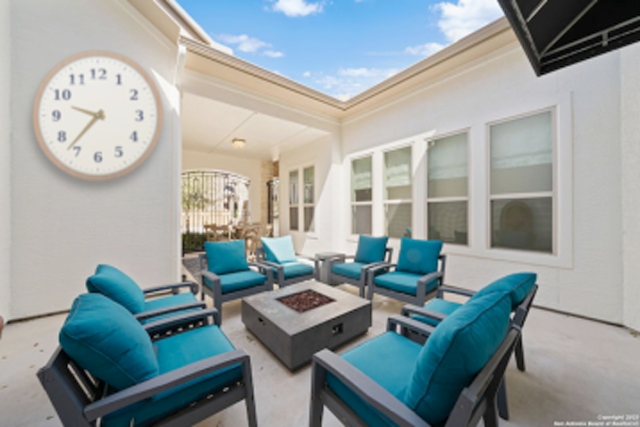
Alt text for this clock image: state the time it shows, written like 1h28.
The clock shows 9h37
